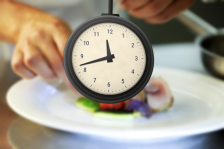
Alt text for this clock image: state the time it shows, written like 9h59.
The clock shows 11h42
